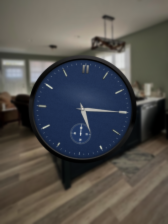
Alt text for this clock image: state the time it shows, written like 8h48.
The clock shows 5h15
